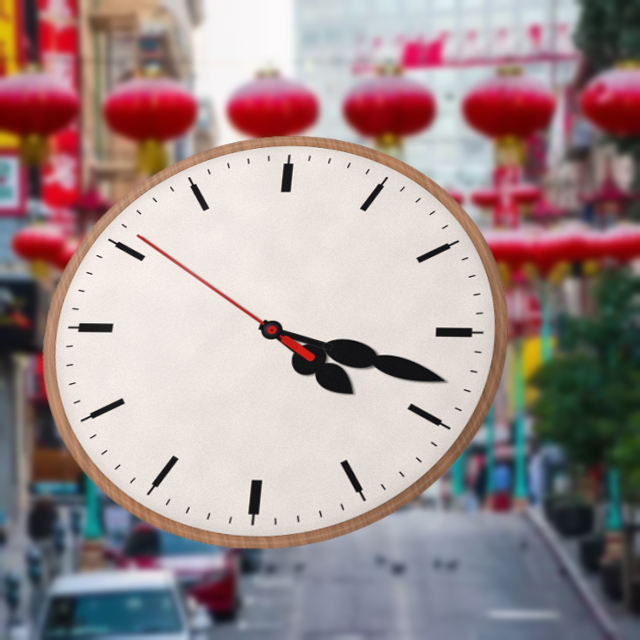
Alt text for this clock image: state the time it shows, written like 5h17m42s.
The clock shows 4h17m51s
